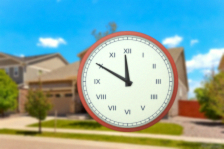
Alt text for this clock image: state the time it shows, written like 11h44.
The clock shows 11h50
